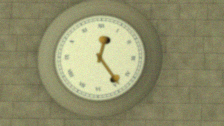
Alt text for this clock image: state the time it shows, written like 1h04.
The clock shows 12h24
